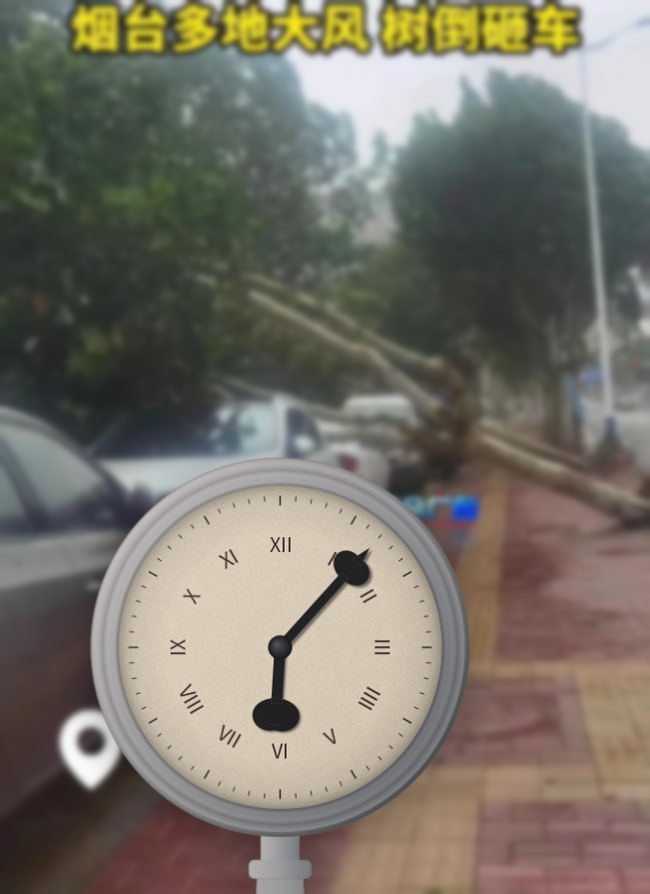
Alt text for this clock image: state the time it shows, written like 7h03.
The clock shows 6h07
